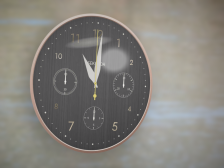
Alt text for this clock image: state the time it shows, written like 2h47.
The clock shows 11h01
